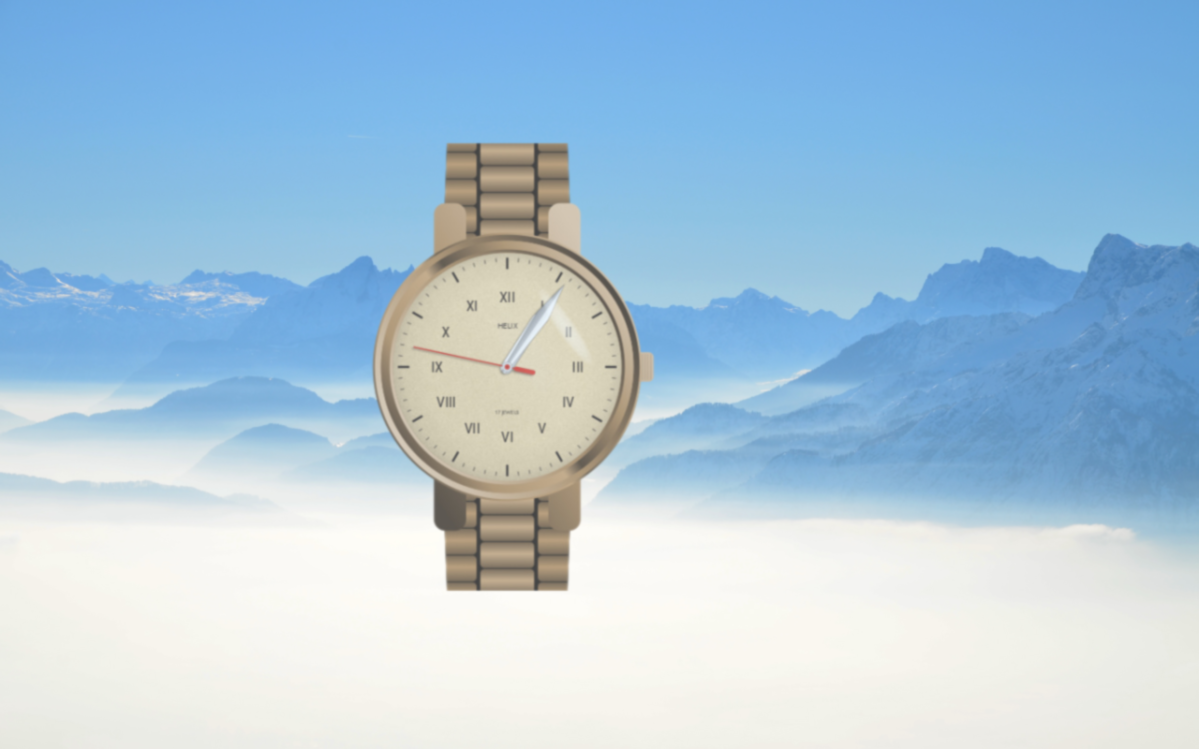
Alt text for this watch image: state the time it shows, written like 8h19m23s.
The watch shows 1h05m47s
